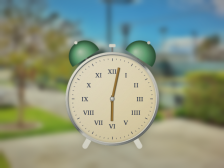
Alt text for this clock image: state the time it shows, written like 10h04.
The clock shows 6h02
